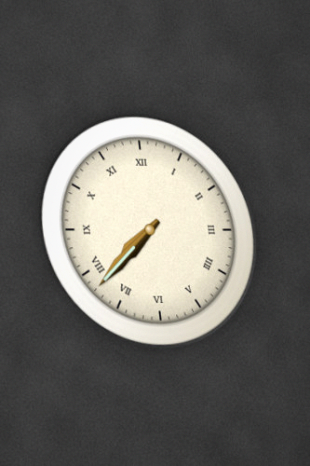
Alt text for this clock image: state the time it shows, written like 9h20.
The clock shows 7h38
